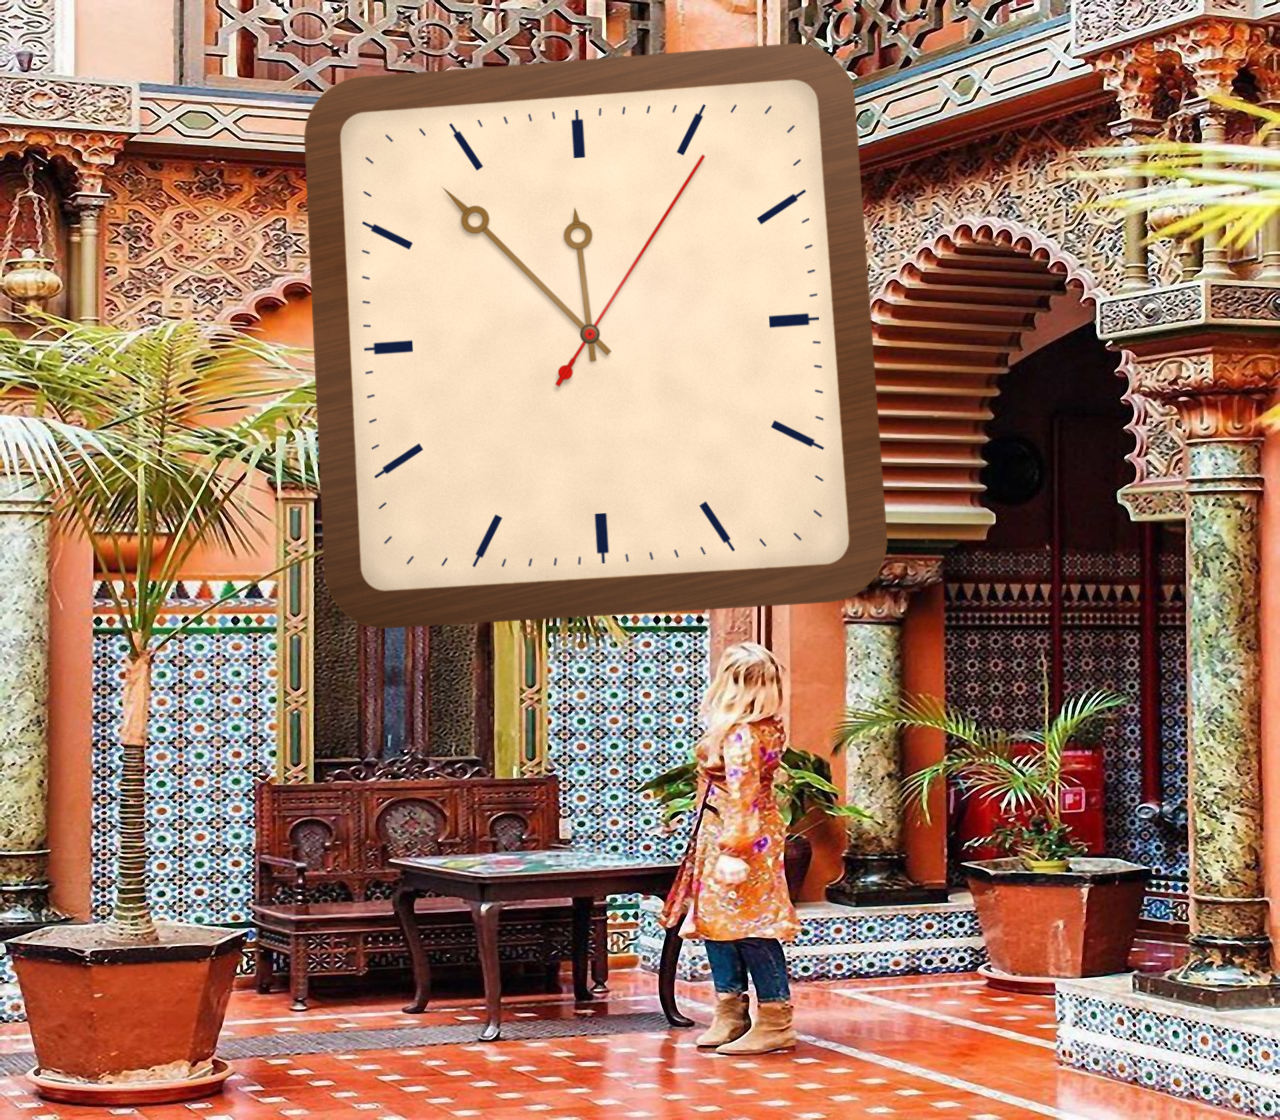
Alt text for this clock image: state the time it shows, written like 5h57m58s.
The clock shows 11h53m06s
